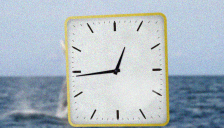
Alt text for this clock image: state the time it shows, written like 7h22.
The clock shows 12h44
